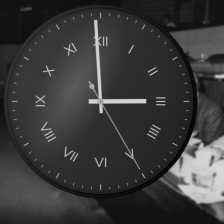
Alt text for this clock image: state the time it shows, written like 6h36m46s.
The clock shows 2h59m25s
